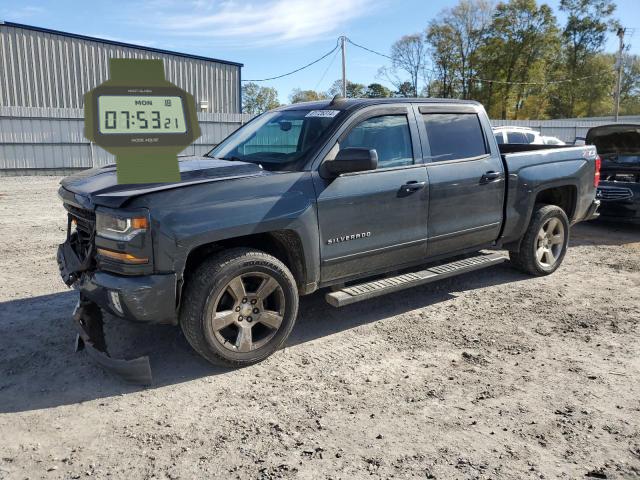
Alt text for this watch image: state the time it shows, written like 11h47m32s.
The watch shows 7h53m21s
